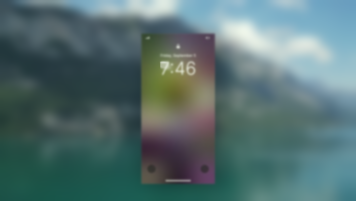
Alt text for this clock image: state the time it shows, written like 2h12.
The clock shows 7h46
